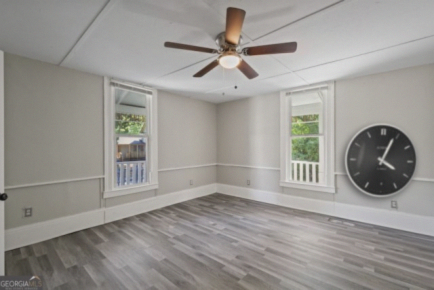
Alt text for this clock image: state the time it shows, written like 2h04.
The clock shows 4h04
